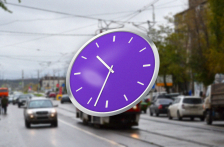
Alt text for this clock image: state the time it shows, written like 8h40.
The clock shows 10h33
